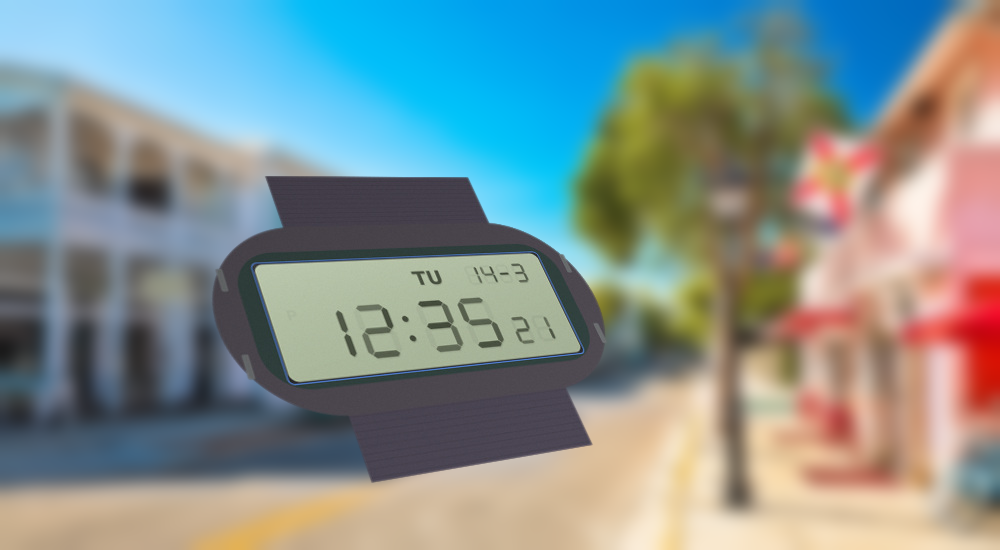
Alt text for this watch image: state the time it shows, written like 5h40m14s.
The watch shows 12h35m21s
